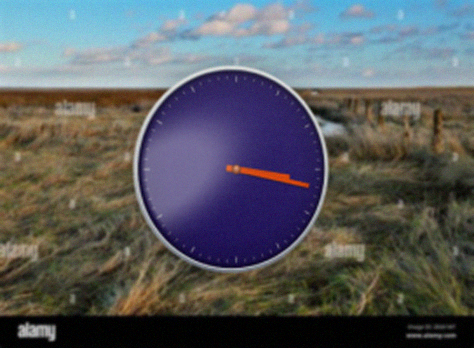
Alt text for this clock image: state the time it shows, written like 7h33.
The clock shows 3h17
